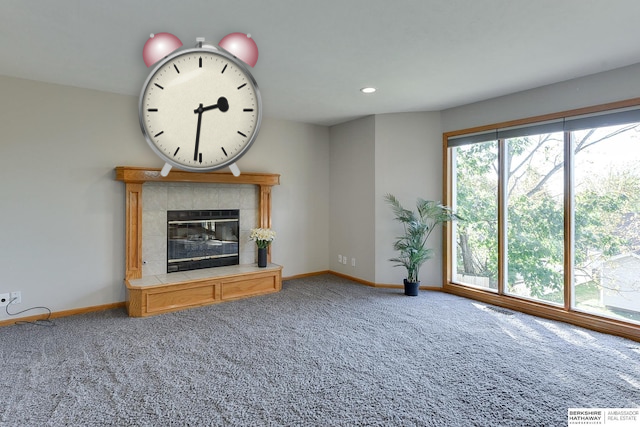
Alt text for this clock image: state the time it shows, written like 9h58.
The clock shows 2h31
